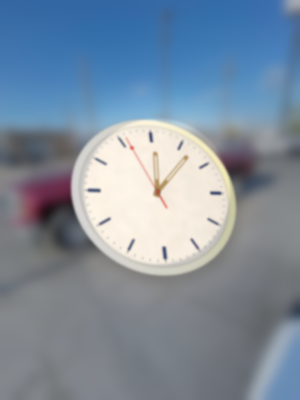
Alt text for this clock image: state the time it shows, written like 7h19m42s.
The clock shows 12h06m56s
